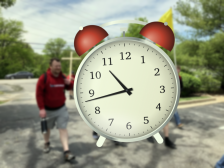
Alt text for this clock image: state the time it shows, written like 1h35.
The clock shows 10h43
